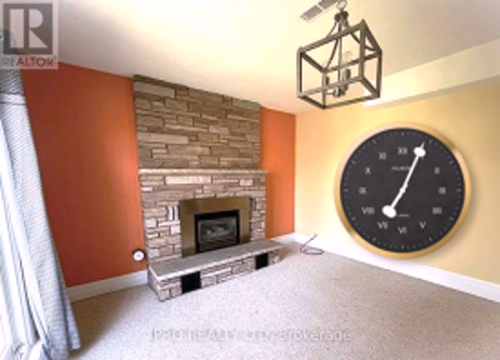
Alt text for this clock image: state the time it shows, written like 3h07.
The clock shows 7h04
